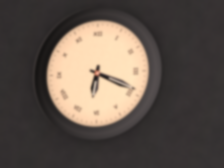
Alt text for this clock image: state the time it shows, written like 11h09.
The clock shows 6h19
